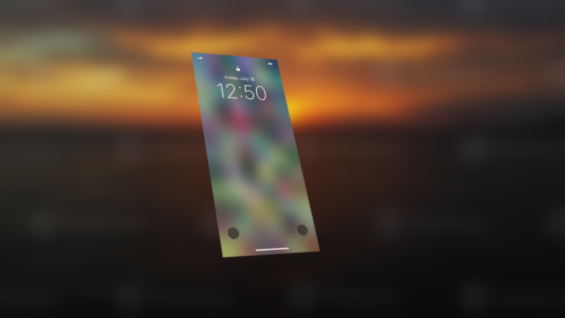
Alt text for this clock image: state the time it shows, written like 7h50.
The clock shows 12h50
